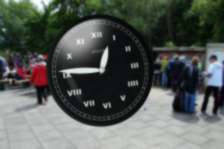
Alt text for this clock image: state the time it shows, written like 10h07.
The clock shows 12h46
